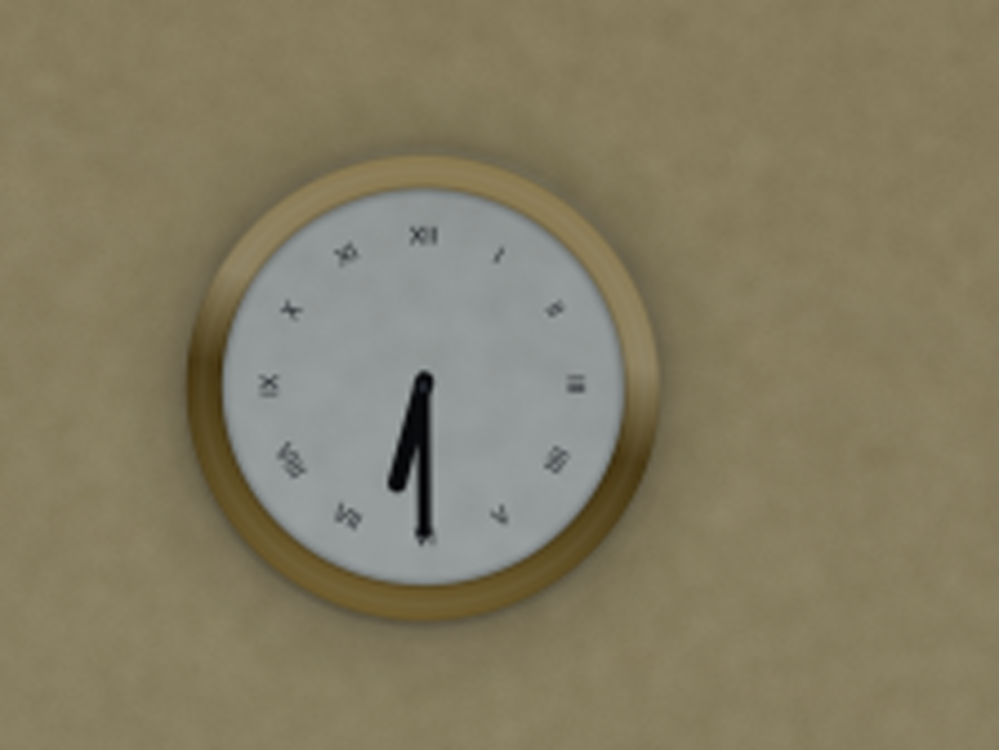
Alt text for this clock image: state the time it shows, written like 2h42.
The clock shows 6h30
